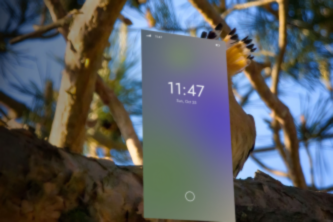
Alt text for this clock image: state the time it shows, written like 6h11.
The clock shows 11h47
